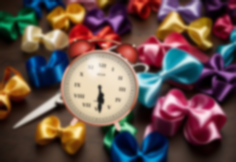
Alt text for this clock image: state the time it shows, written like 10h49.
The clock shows 5h29
